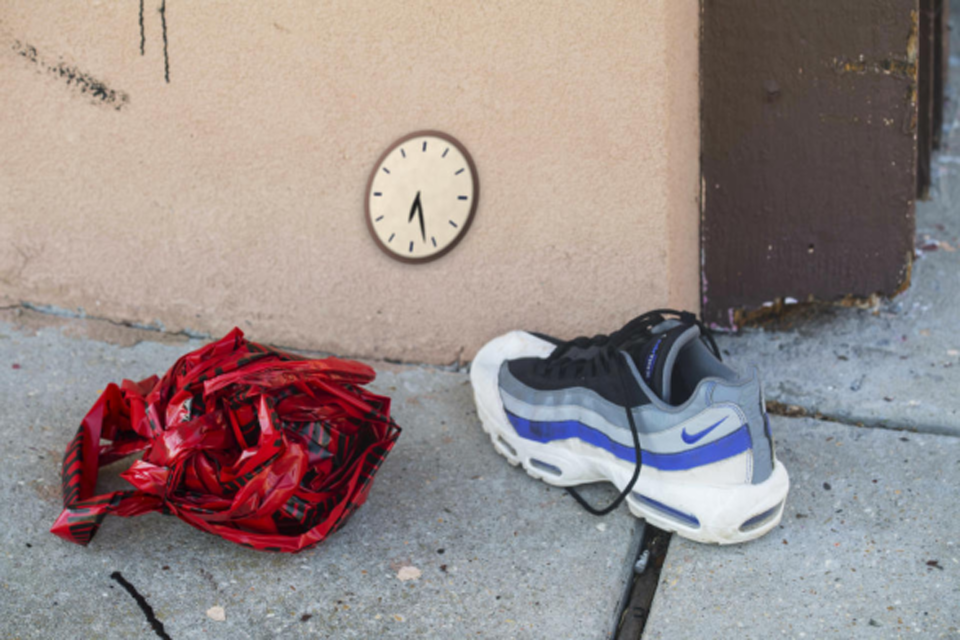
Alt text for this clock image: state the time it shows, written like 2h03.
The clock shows 6h27
